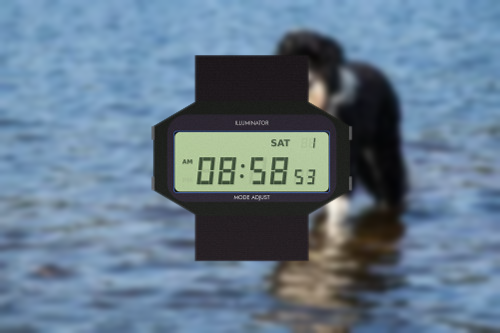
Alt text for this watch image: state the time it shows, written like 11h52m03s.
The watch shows 8h58m53s
